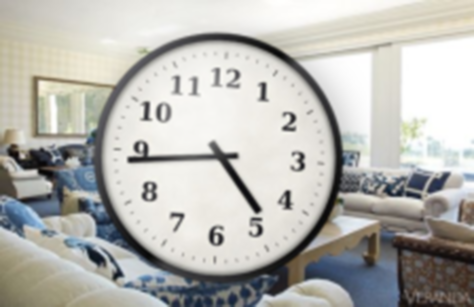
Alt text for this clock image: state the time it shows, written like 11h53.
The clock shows 4h44
